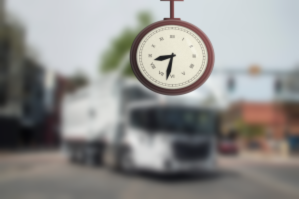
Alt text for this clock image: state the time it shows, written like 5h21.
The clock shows 8h32
